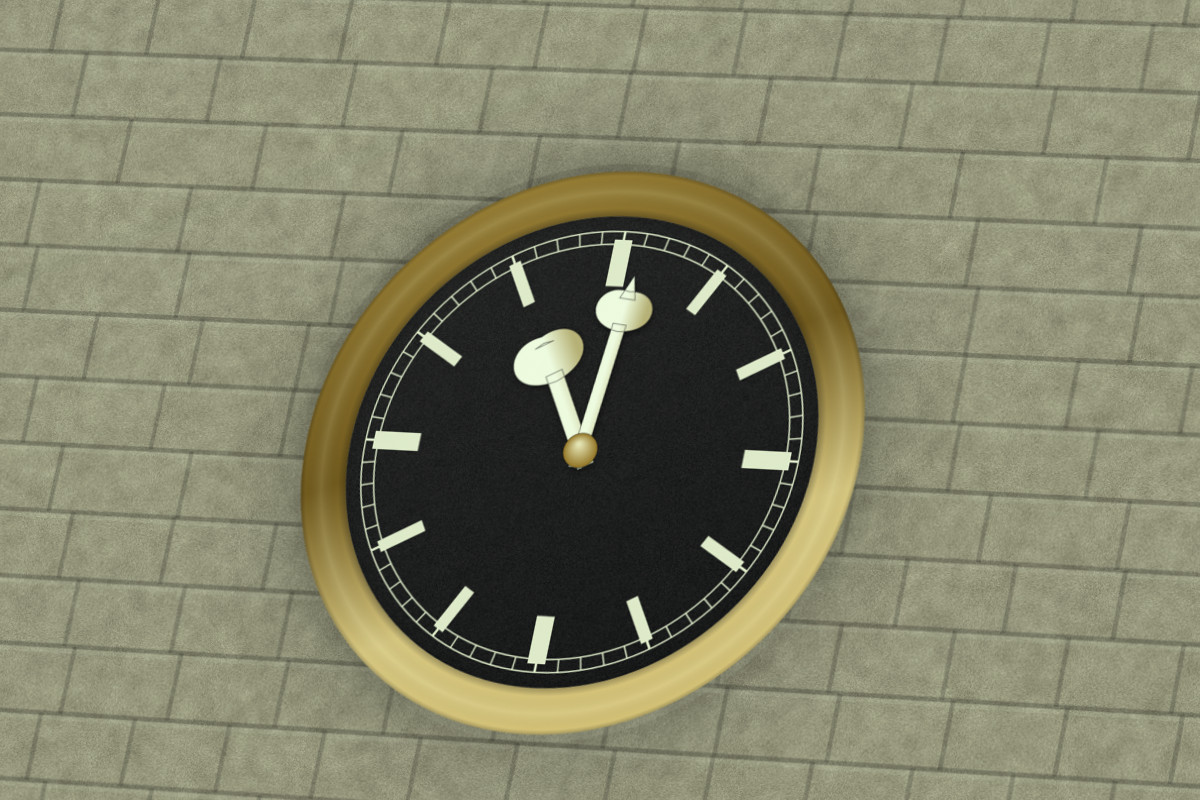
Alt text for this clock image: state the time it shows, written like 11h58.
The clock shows 11h01
